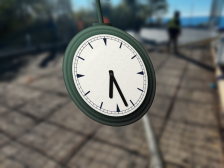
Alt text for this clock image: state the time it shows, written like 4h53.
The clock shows 6h27
